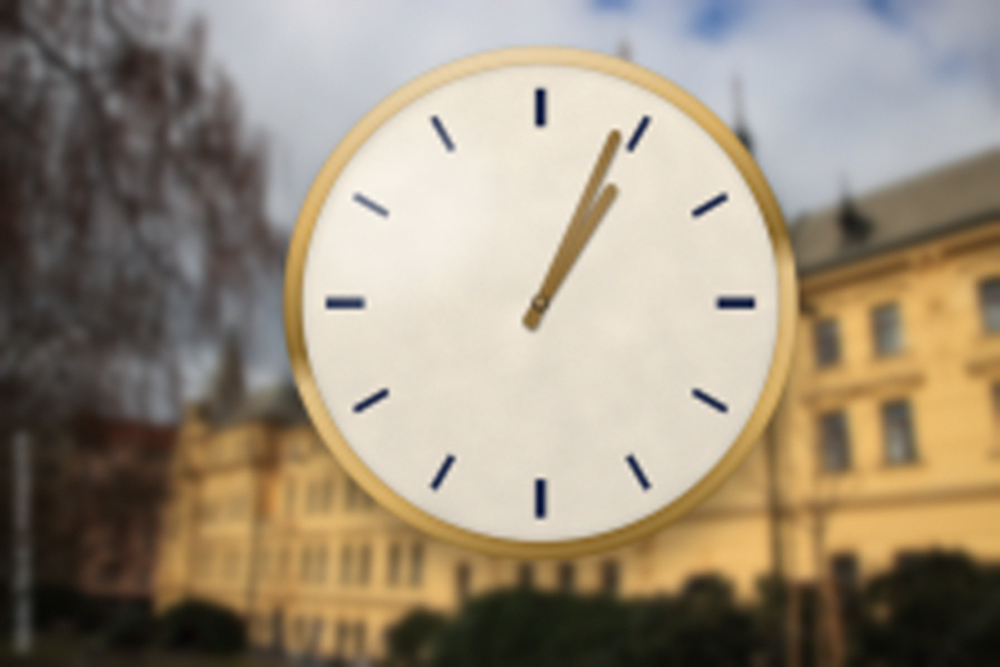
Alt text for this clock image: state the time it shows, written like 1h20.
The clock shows 1h04
